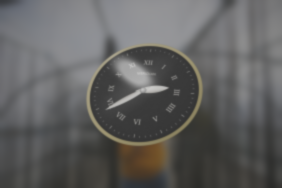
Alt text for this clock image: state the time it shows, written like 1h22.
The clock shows 2h39
